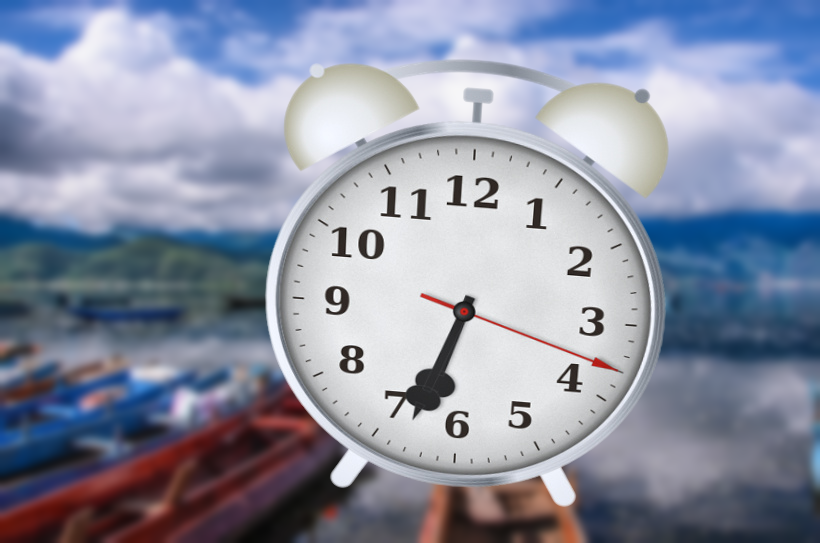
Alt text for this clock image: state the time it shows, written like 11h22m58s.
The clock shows 6h33m18s
